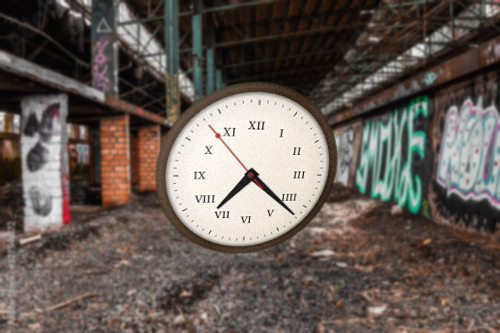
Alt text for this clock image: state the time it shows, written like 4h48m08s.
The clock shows 7h21m53s
